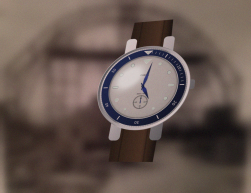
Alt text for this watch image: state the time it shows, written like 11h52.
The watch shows 5h02
